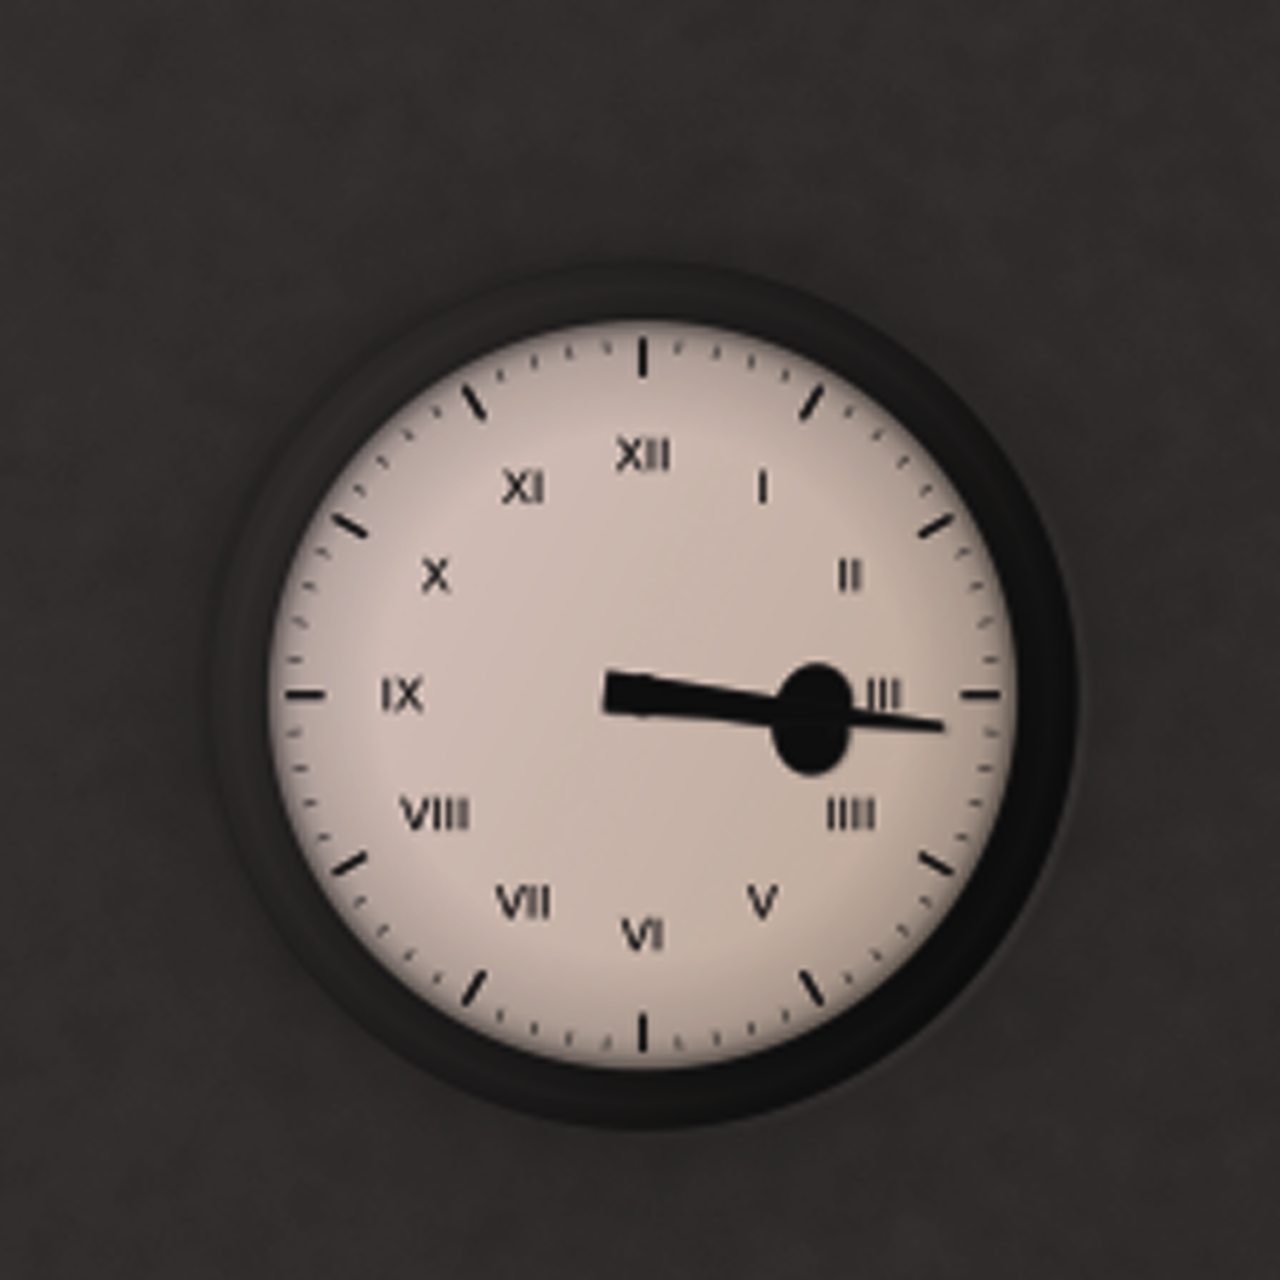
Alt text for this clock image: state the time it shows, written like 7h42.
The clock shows 3h16
